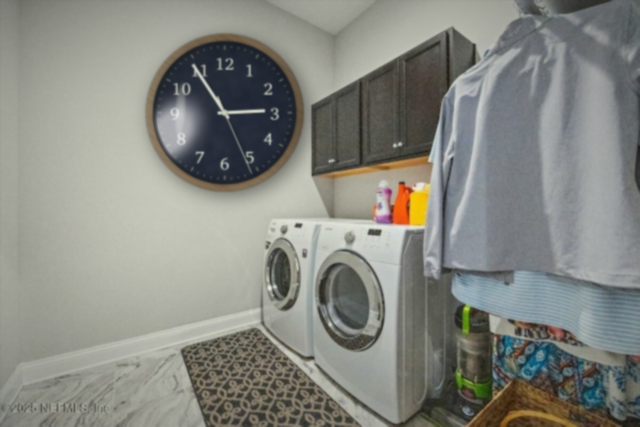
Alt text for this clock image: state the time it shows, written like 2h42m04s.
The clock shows 2h54m26s
